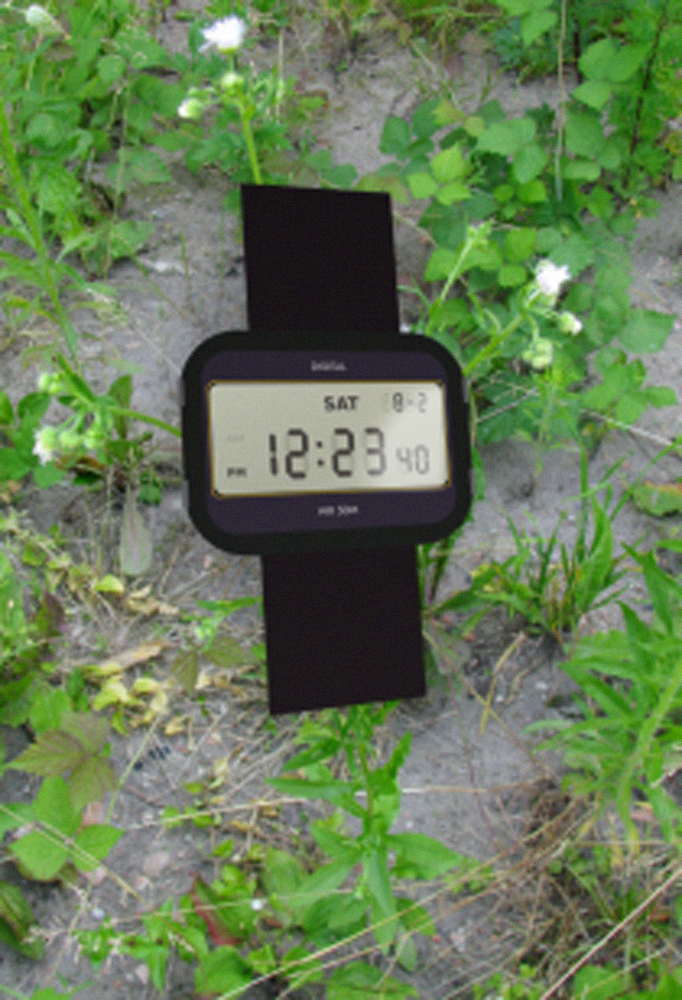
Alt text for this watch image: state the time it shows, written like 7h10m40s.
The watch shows 12h23m40s
